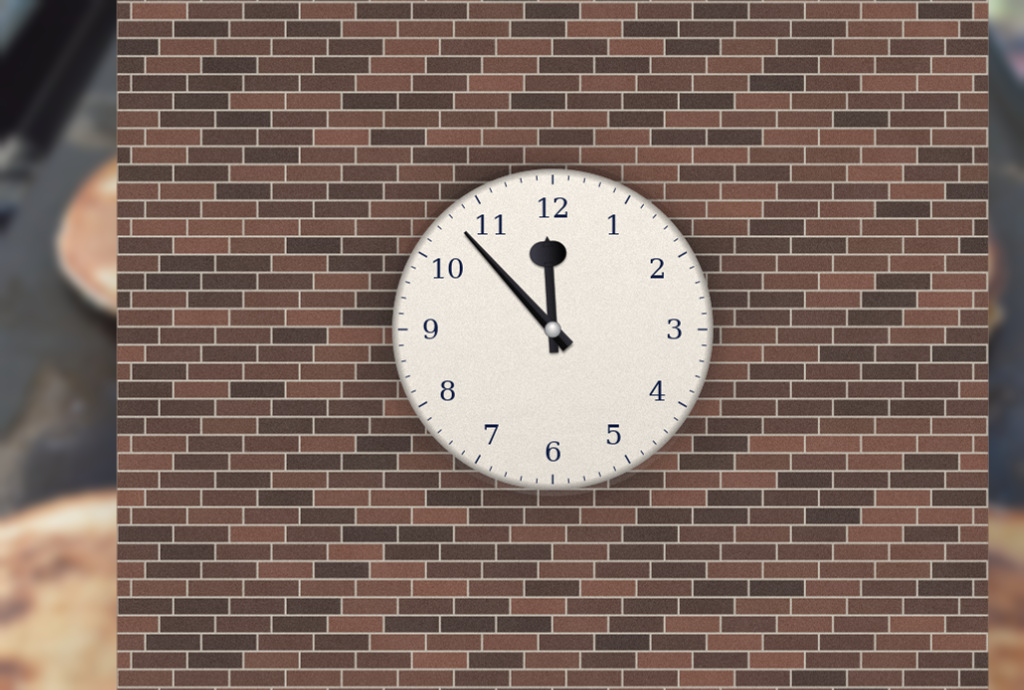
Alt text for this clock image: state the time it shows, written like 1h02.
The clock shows 11h53
